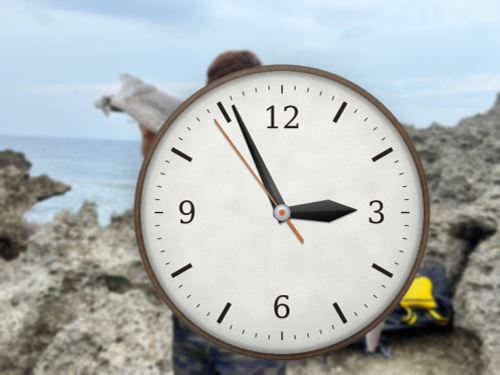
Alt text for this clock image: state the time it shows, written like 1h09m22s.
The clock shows 2h55m54s
